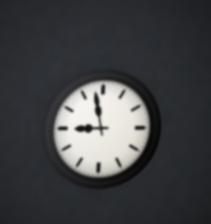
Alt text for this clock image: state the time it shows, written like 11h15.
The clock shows 8h58
